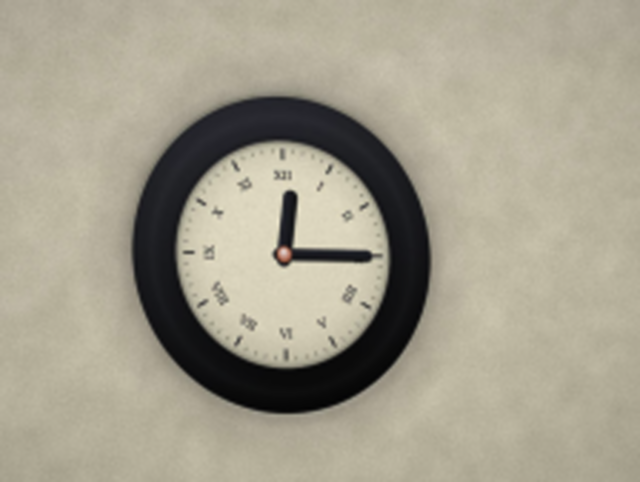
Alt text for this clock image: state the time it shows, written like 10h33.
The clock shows 12h15
